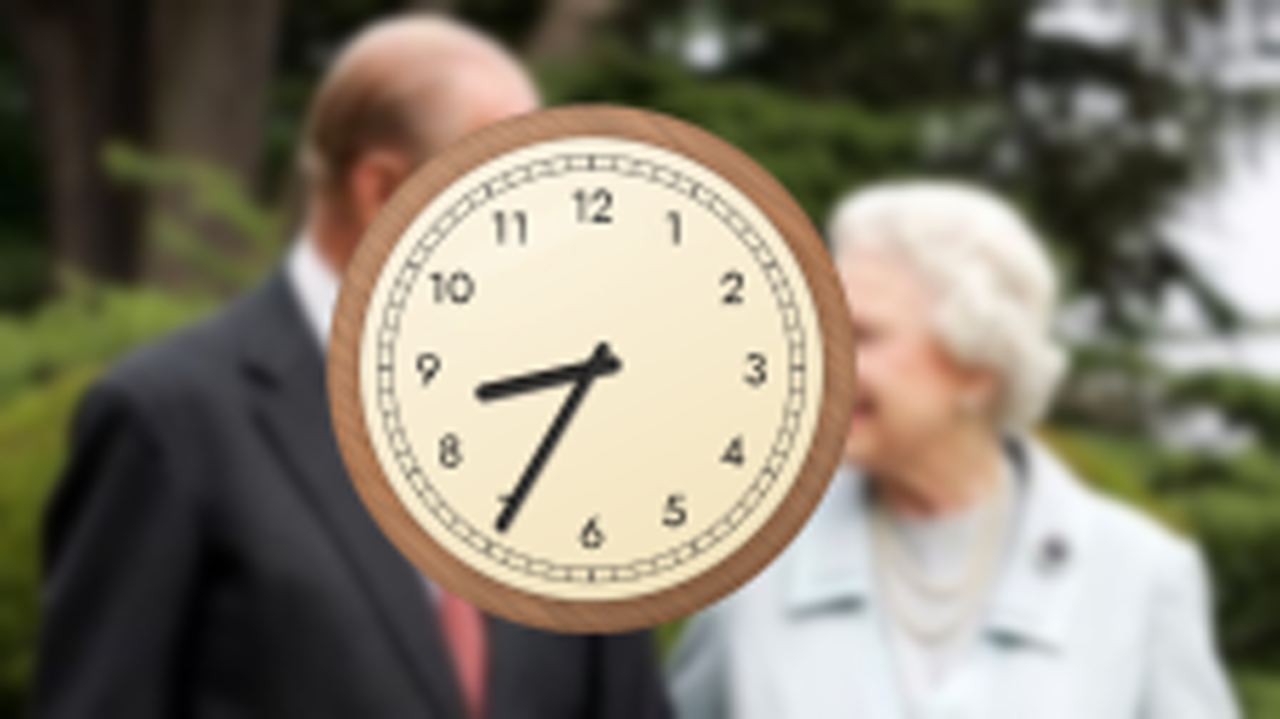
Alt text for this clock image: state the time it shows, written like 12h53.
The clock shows 8h35
